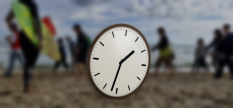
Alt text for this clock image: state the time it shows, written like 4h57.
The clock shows 1h32
